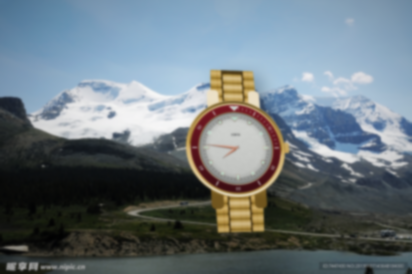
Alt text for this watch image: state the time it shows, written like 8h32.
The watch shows 7h46
